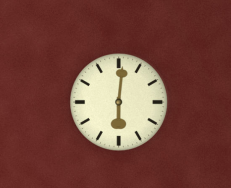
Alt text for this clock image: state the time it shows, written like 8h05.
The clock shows 6h01
